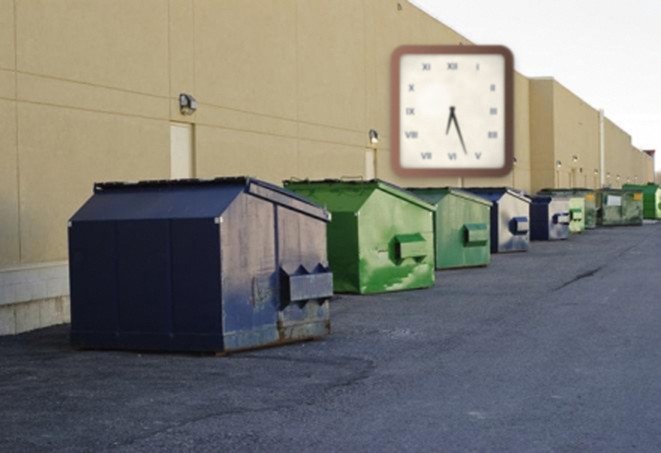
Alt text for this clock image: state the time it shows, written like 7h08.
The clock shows 6h27
